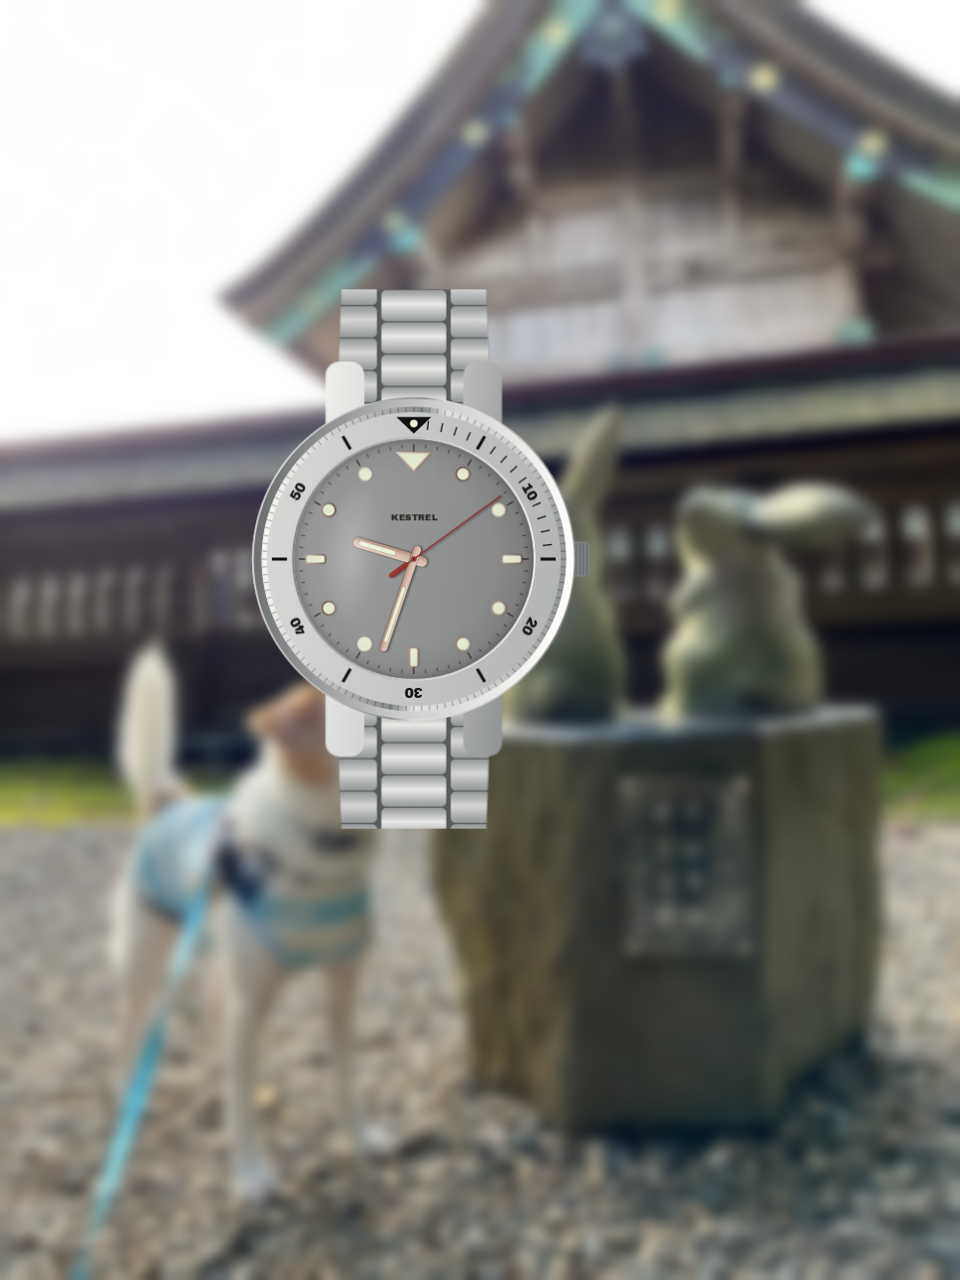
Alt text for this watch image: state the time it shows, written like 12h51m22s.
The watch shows 9h33m09s
